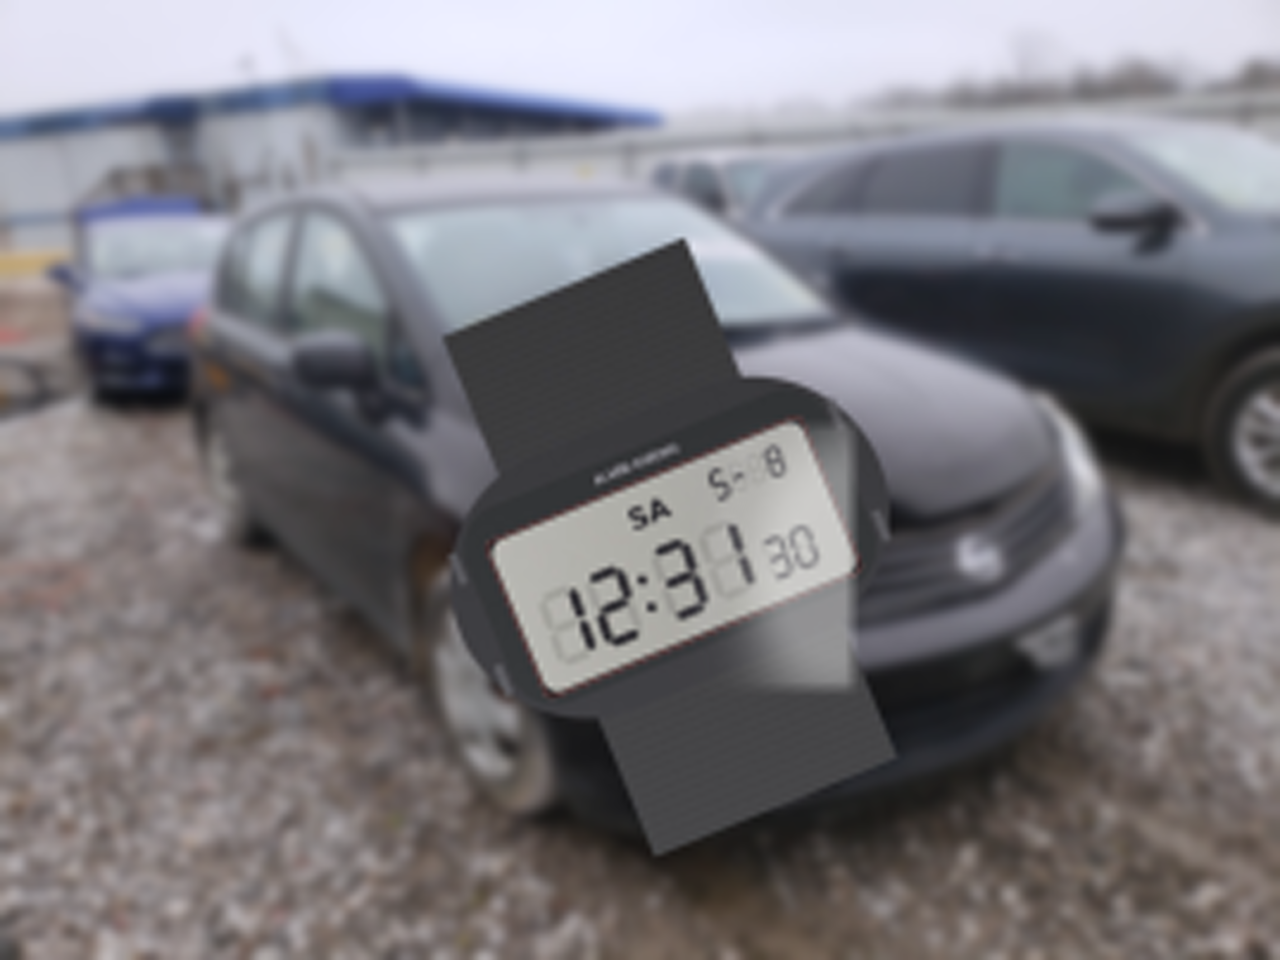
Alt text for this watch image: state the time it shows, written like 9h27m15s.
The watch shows 12h31m30s
